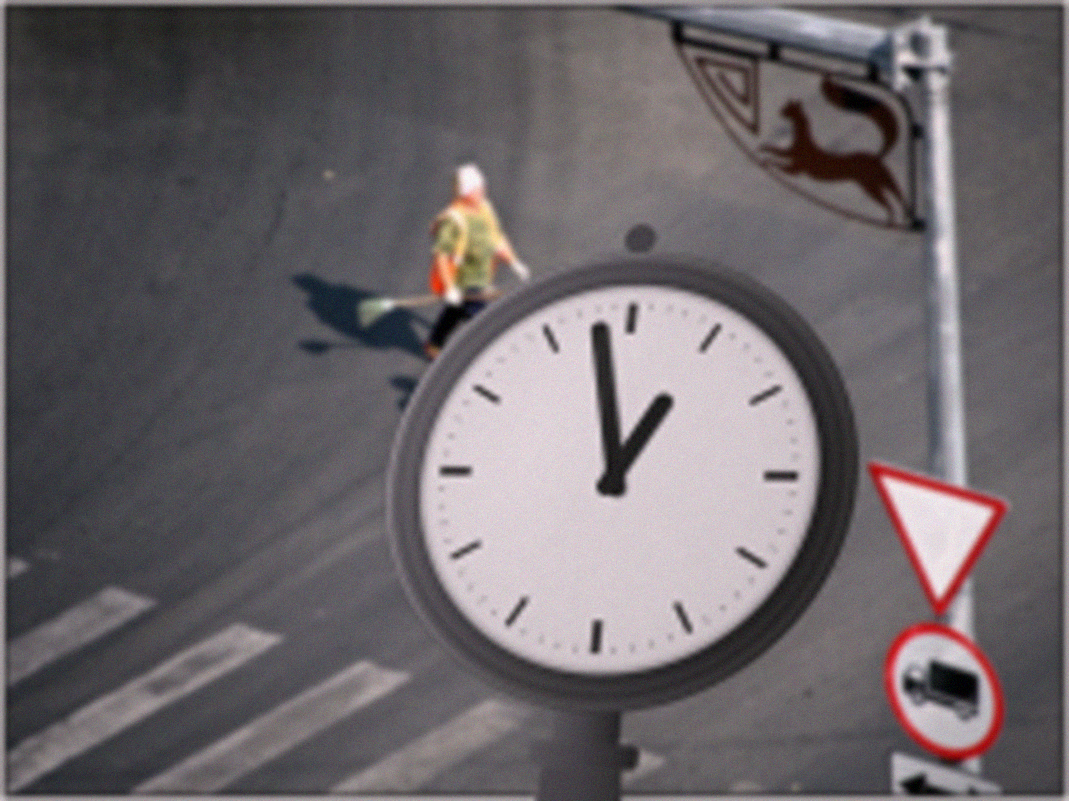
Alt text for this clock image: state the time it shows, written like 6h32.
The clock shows 12h58
